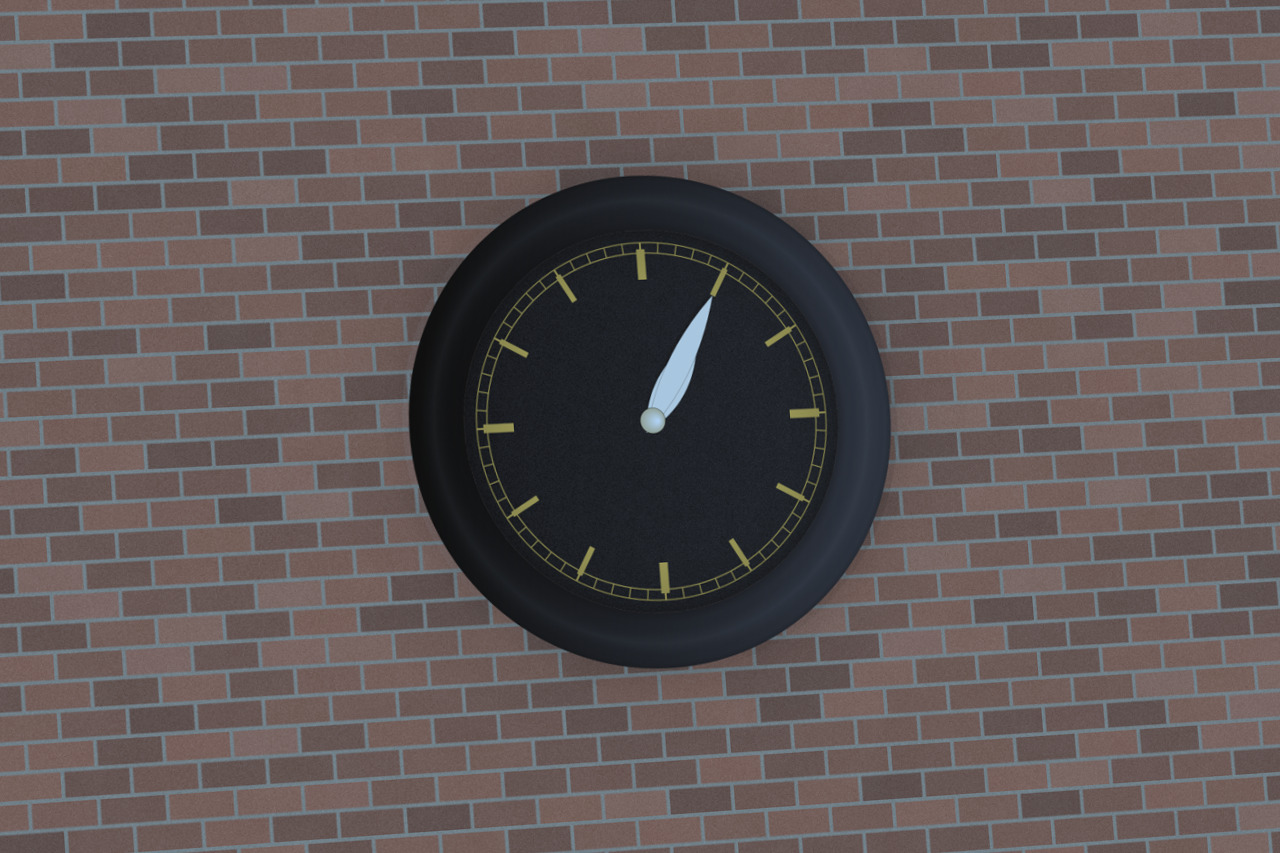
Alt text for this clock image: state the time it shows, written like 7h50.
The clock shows 1h05
